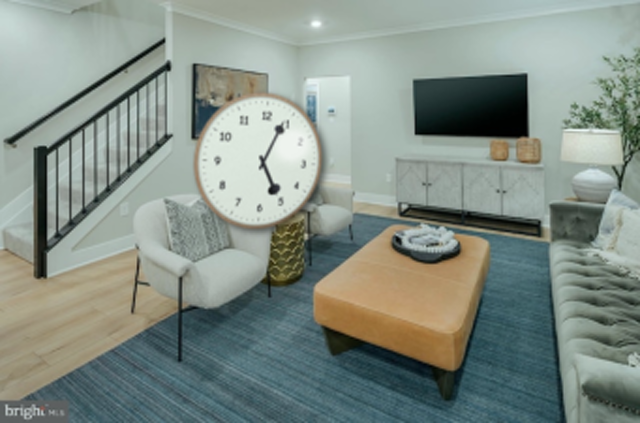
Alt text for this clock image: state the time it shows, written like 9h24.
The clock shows 5h04
